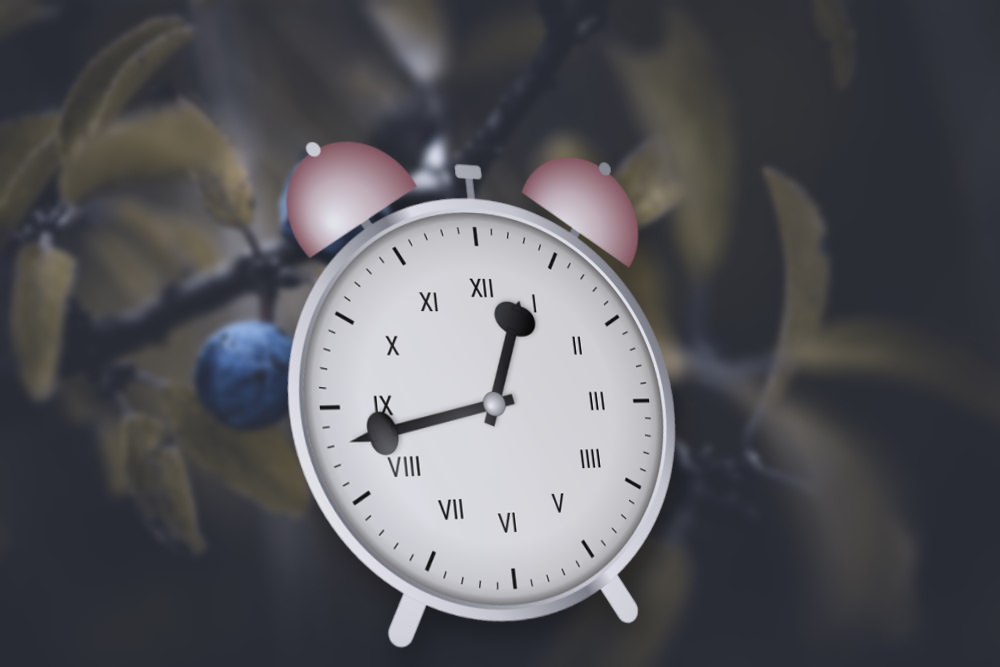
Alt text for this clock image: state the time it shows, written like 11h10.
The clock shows 12h43
